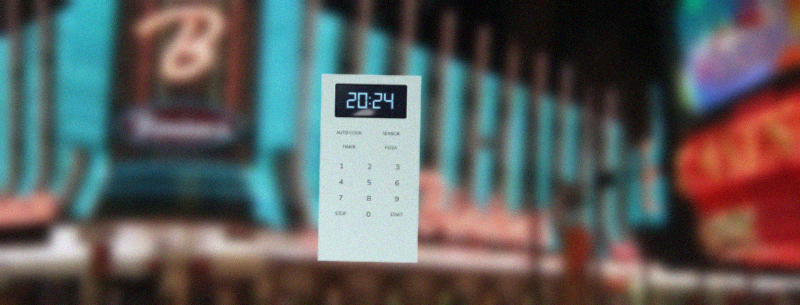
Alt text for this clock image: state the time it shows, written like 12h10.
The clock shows 20h24
